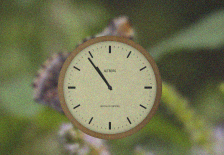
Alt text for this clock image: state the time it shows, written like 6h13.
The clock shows 10h54
